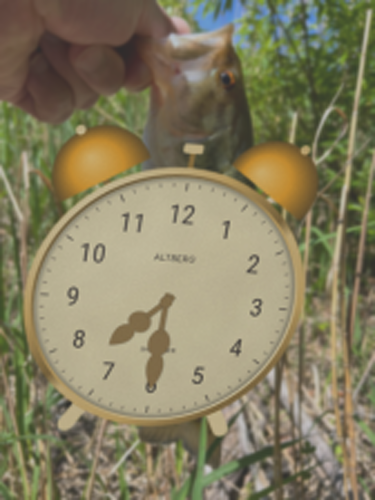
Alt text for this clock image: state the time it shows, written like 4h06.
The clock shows 7h30
